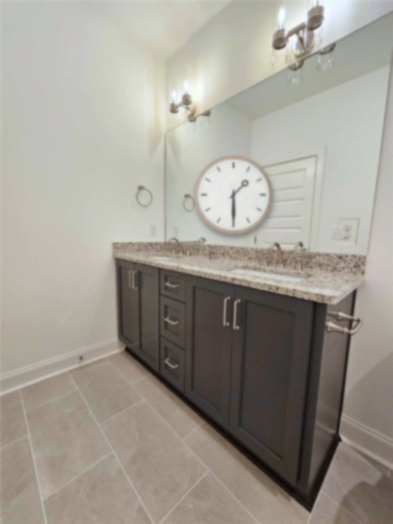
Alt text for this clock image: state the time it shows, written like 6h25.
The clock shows 1h30
